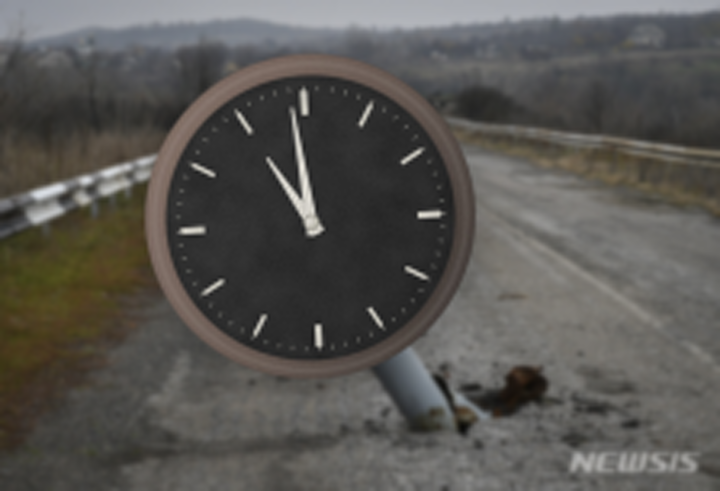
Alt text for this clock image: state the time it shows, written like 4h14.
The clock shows 10h59
